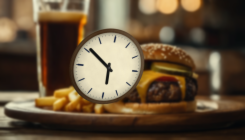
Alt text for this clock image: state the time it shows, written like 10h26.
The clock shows 5h51
